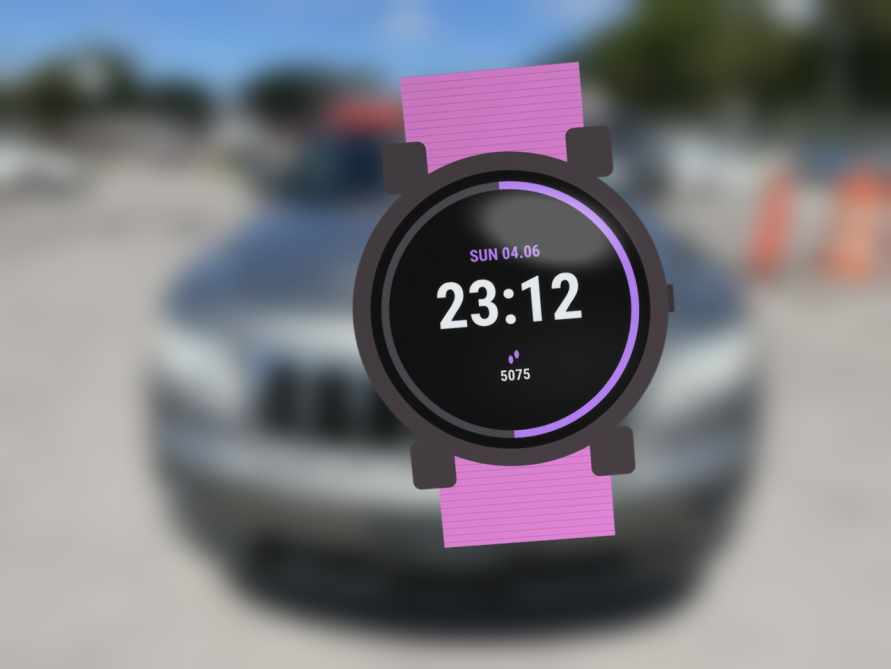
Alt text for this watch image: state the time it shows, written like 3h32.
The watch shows 23h12
